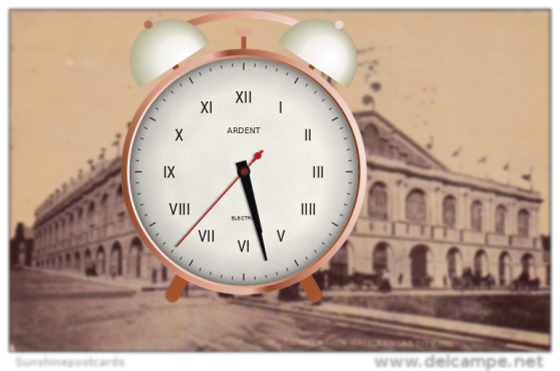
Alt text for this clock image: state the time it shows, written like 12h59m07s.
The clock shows 5h27m37s
